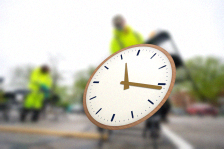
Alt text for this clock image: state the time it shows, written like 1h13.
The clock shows 11h16
